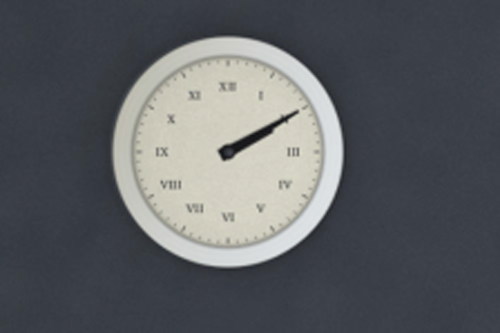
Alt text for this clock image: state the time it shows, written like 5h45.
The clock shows 2h10
